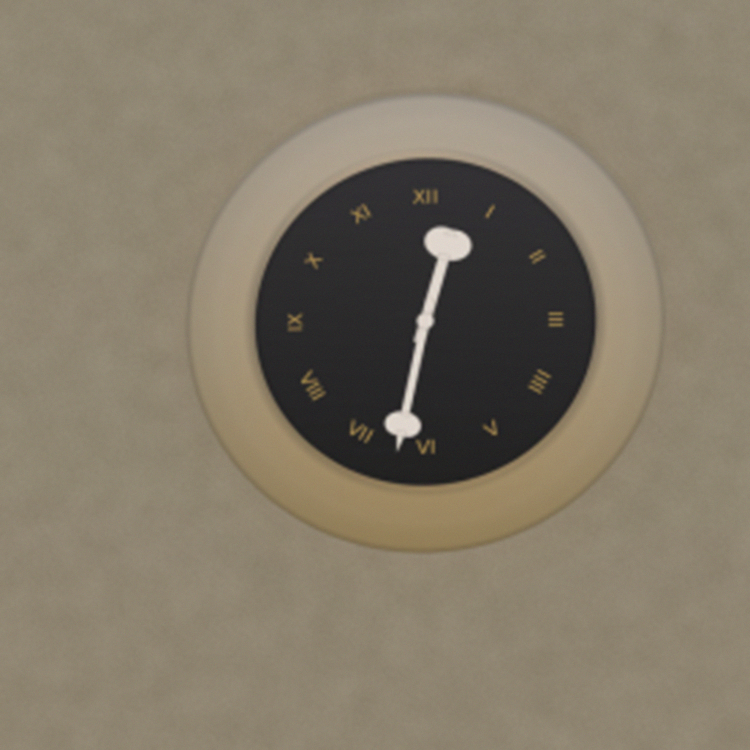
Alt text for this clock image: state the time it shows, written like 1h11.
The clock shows 12h32
